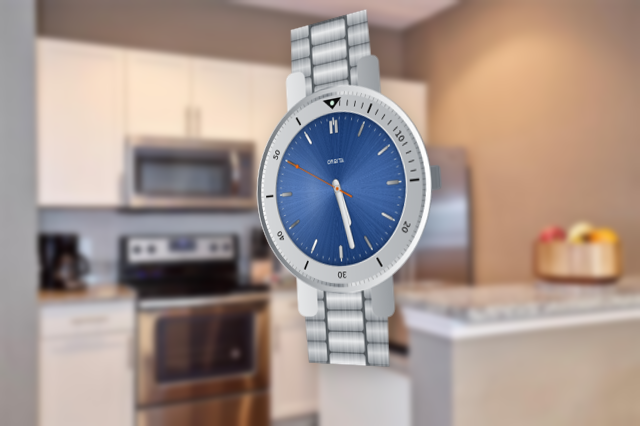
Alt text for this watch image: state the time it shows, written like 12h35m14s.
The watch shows 5h27m50s
